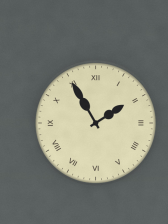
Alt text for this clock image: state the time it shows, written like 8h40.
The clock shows 1h55
